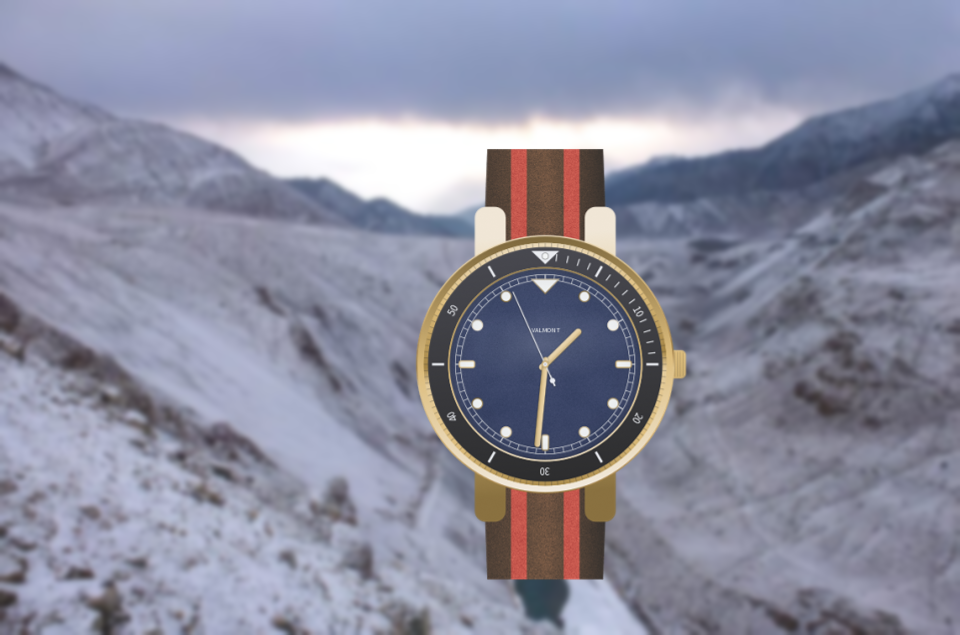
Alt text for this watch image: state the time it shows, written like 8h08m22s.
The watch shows 1h30m56s
